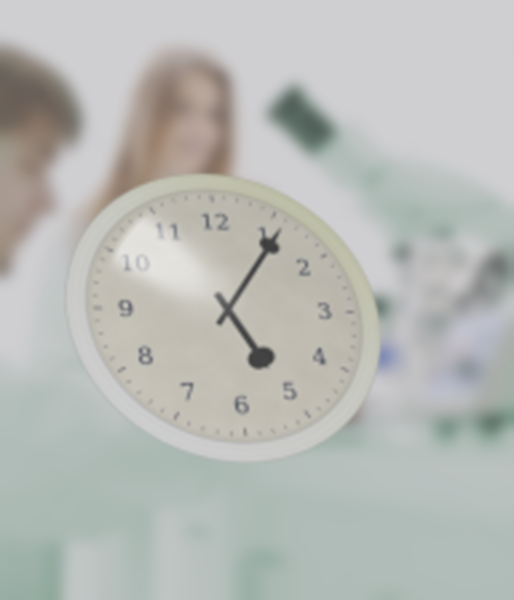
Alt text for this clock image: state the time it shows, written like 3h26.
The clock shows 5h06
